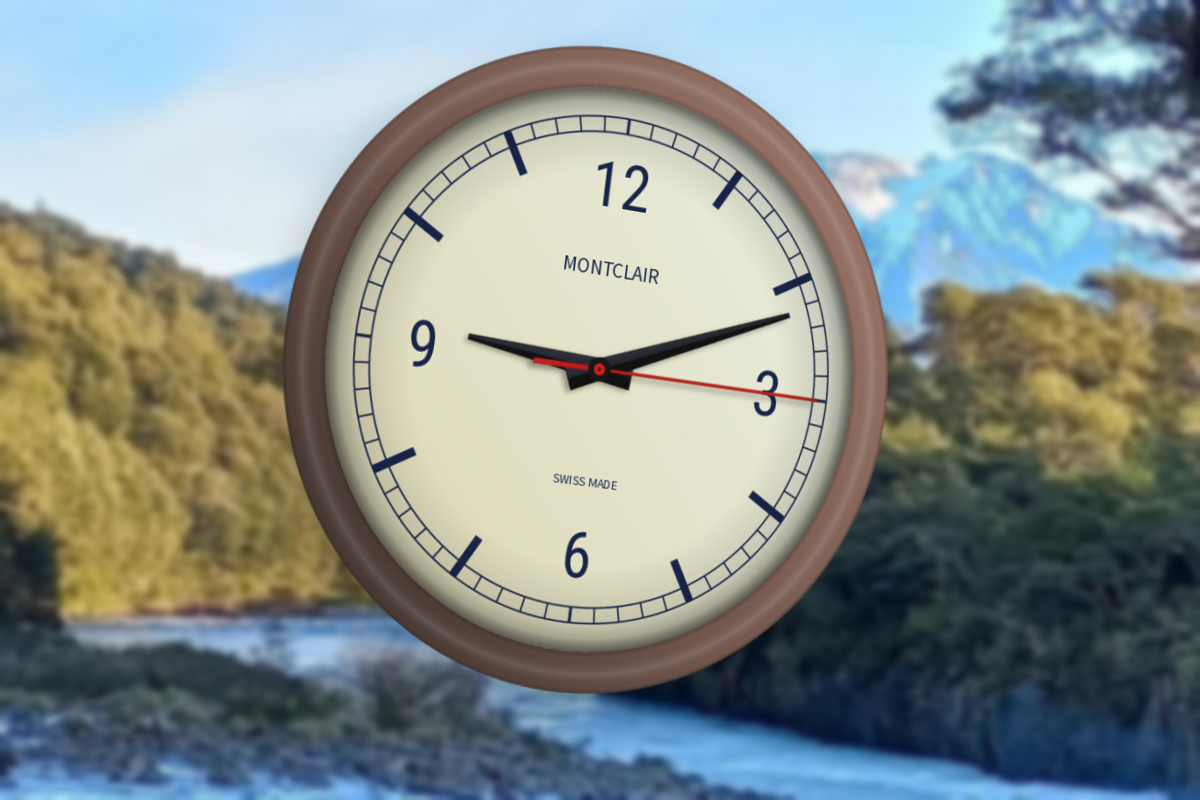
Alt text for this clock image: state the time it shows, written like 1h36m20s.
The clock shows 9h11m15s
